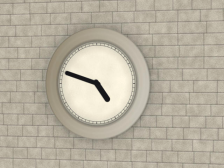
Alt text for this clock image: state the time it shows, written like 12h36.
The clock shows 4h48
